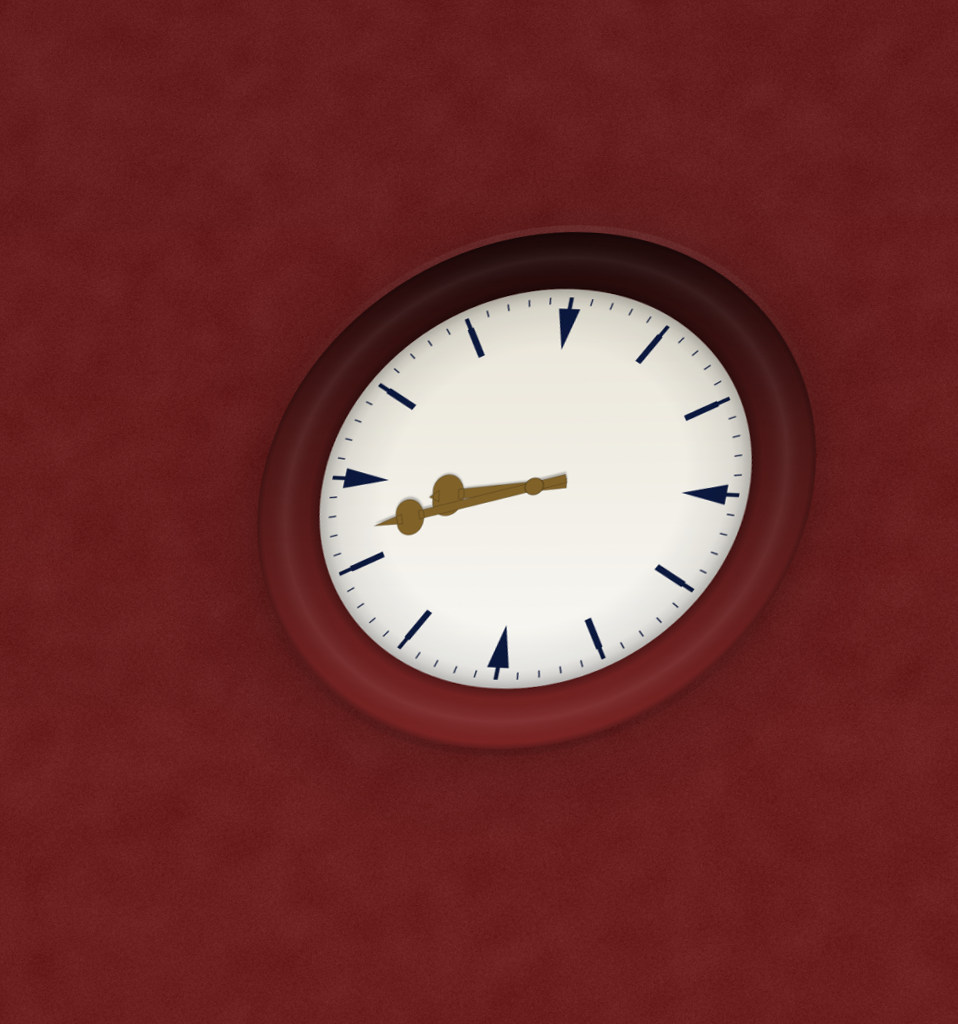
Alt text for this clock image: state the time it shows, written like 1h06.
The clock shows 8h42
